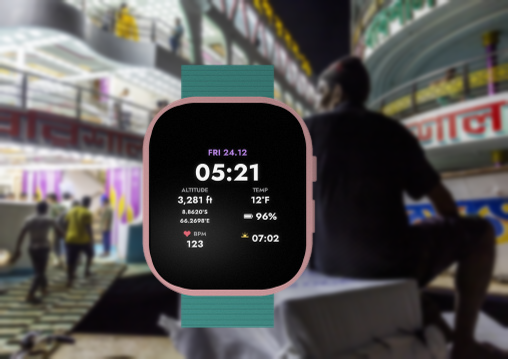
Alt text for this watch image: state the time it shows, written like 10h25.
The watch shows 5h21
